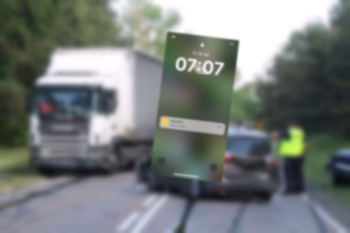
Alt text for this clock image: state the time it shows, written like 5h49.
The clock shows 7h07
